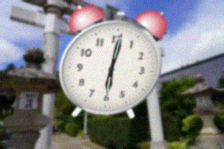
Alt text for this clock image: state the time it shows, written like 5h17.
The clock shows 6h01
